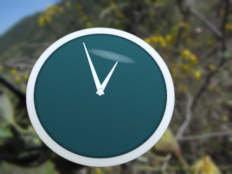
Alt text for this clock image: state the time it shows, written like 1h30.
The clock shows 12h57
